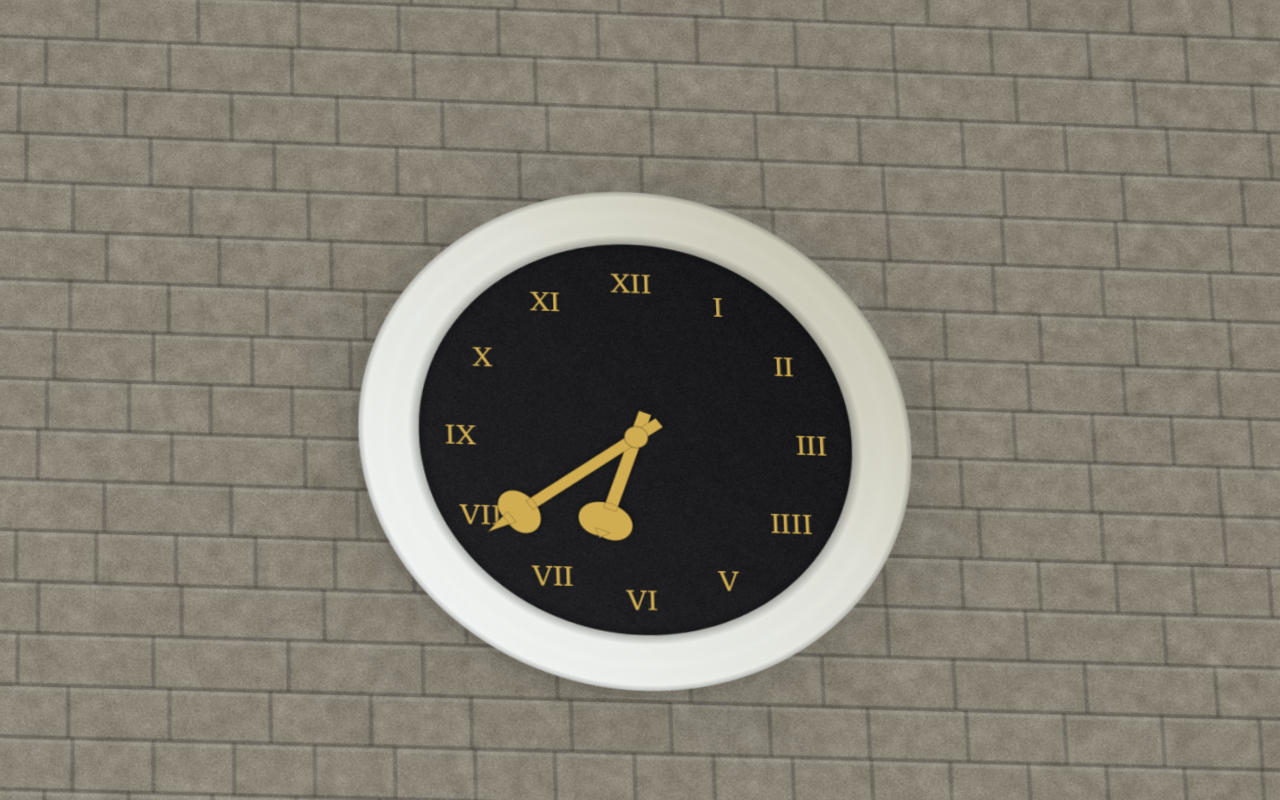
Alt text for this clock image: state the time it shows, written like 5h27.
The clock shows 6h39
